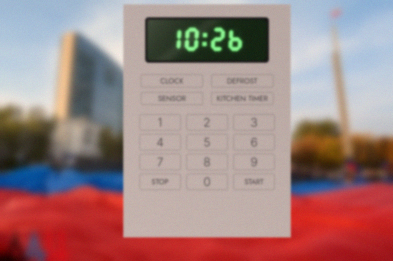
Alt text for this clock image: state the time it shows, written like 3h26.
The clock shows 10h26
